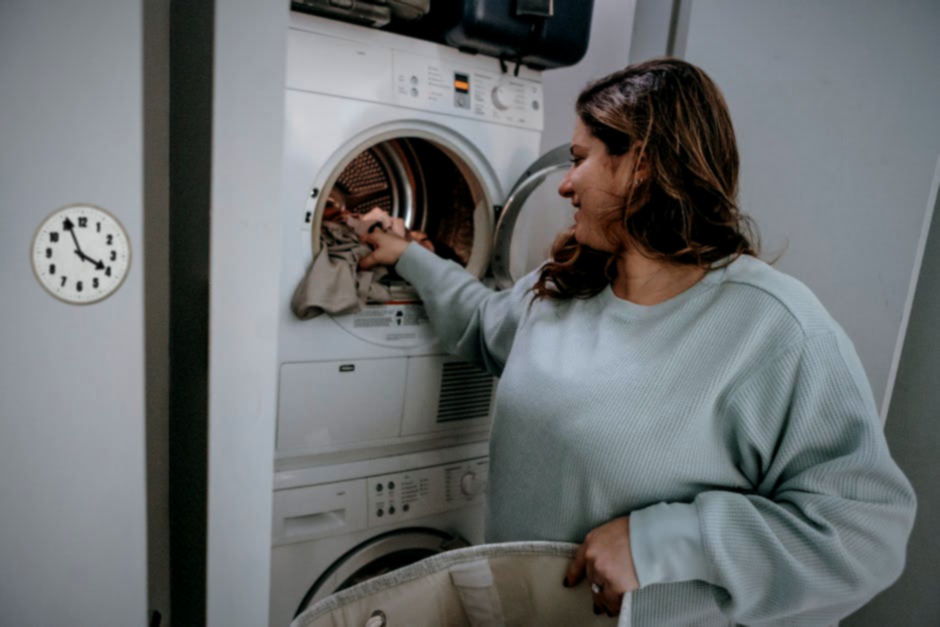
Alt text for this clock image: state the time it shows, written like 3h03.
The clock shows 3h56
